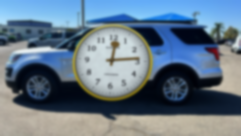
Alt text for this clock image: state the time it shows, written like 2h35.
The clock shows 12h14
